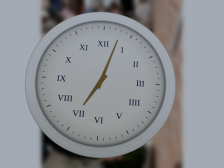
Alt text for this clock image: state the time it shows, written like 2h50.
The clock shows 7h03
